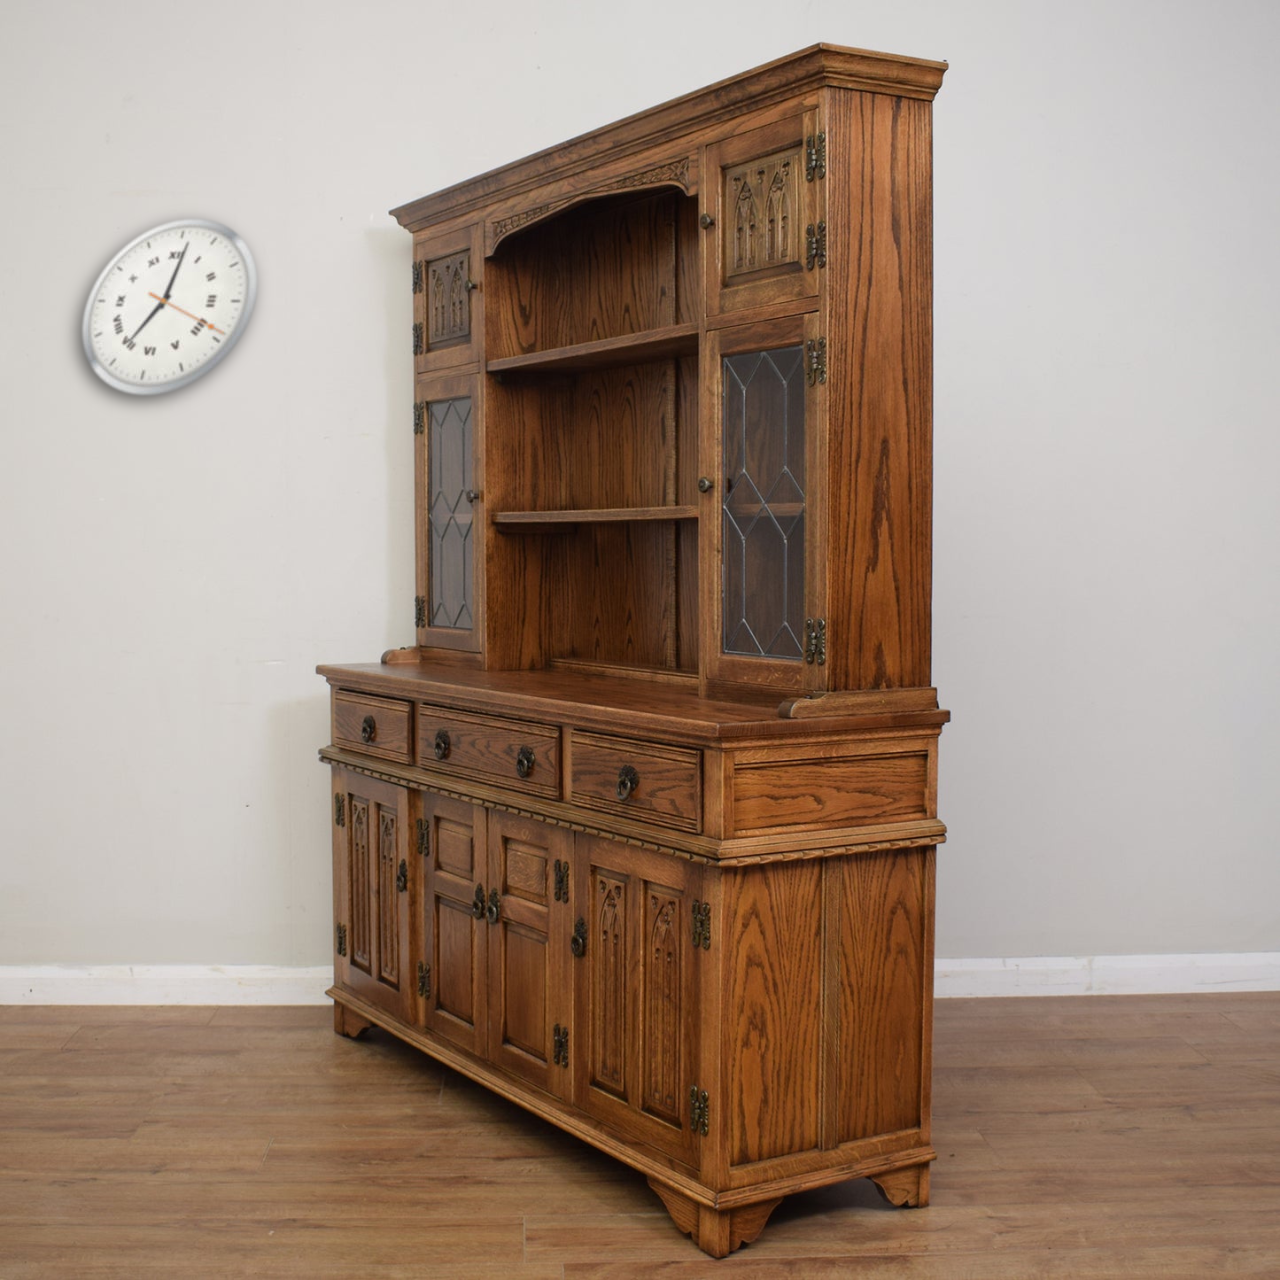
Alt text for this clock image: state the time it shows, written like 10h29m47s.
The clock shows 7h01m19s
